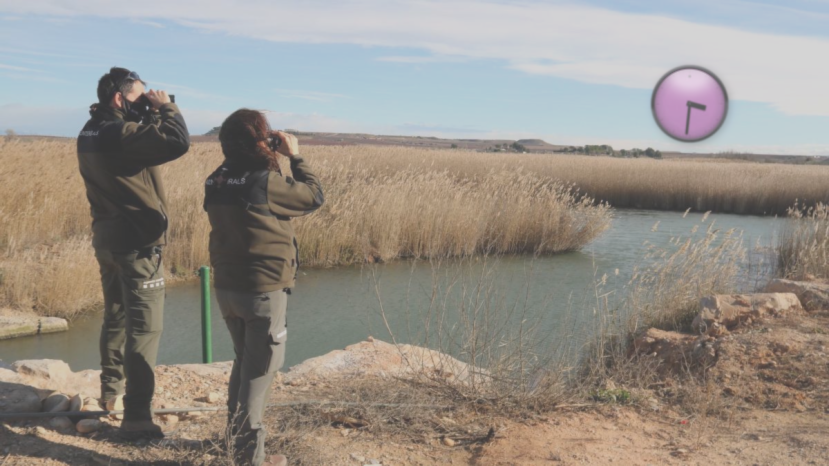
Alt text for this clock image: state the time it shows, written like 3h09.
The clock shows 3h31
